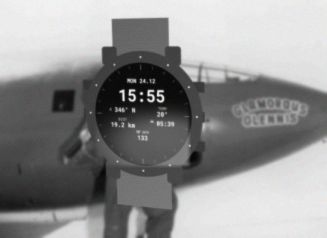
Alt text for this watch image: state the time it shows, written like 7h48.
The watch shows 15h55
